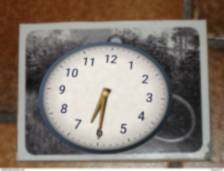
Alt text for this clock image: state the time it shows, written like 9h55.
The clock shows 6h30
